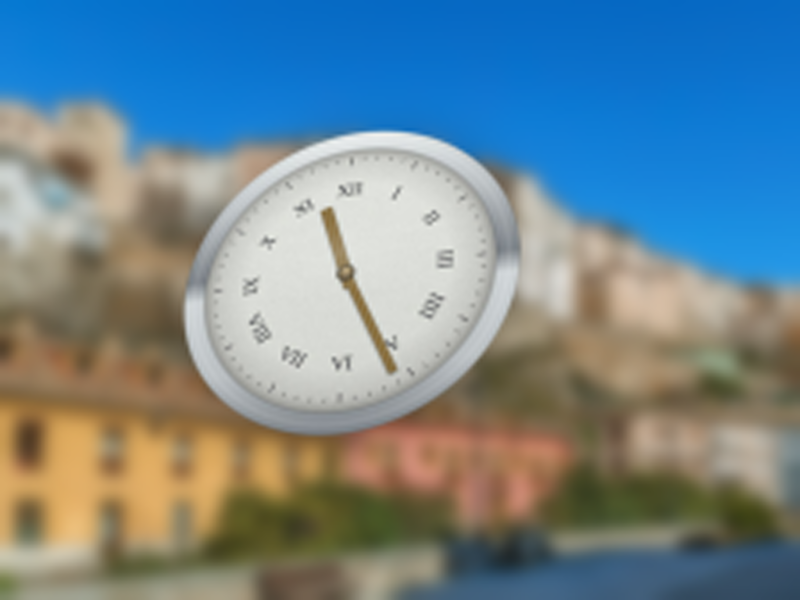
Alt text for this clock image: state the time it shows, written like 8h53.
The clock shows 11h26
